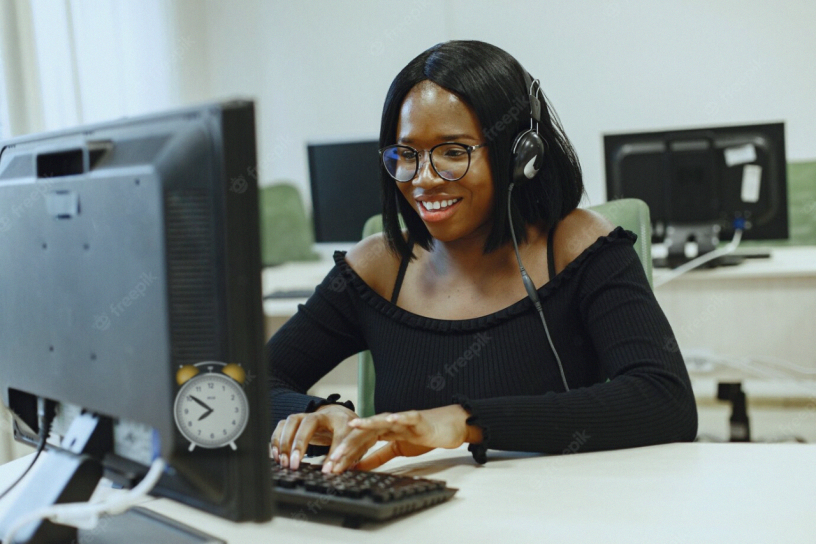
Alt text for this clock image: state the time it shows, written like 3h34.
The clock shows 7h51
